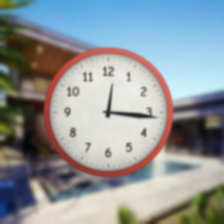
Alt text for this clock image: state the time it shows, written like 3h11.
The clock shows 12h16
